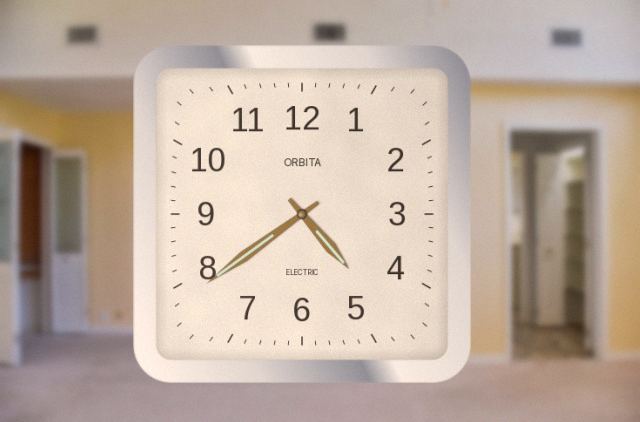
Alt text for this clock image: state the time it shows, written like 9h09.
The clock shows 4h39
